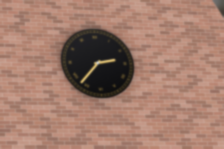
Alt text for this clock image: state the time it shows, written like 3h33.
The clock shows 2h37
